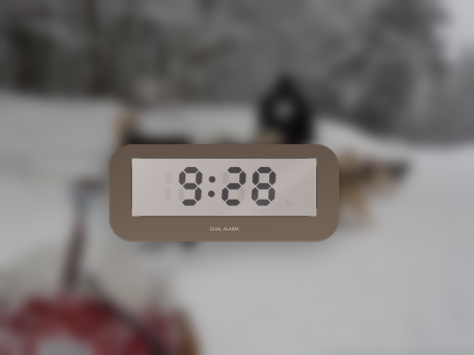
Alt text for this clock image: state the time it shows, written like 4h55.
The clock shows 9h28
